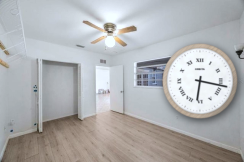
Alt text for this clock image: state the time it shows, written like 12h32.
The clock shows 6h17
